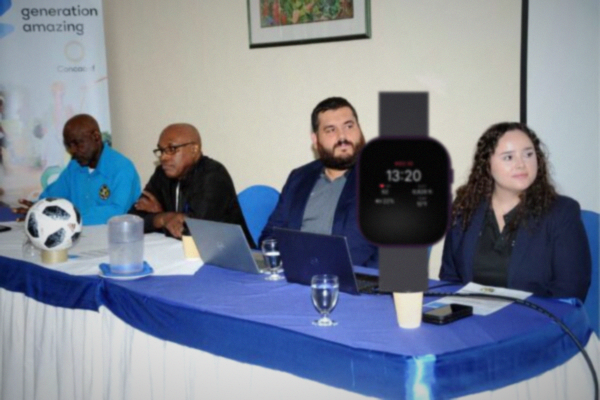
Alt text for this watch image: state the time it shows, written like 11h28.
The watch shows 13h20
